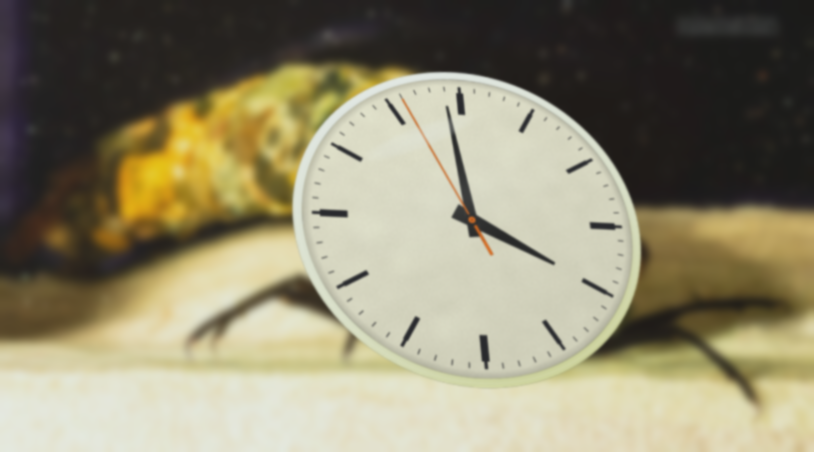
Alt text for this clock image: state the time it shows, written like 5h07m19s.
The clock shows 3h58m56s
